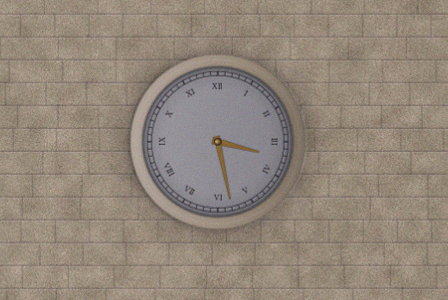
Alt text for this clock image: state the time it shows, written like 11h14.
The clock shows 3h28
